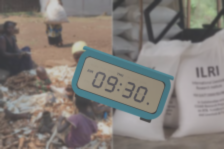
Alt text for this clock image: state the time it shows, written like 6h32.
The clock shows 9h30
